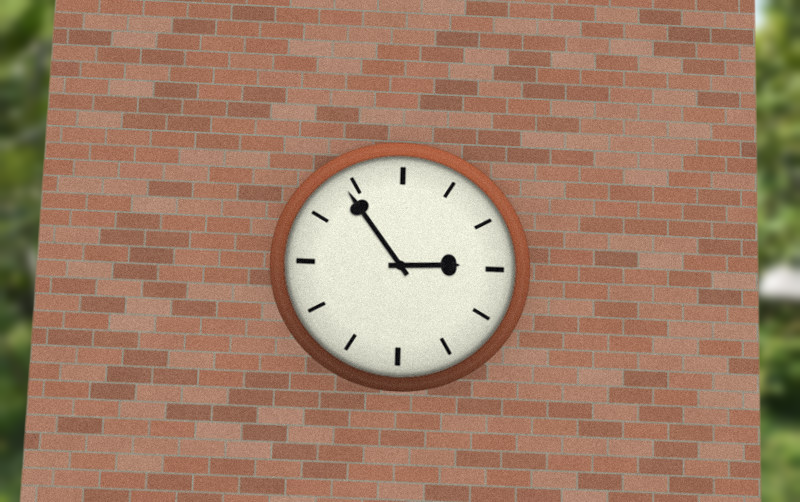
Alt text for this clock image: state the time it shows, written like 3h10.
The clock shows 2h54
